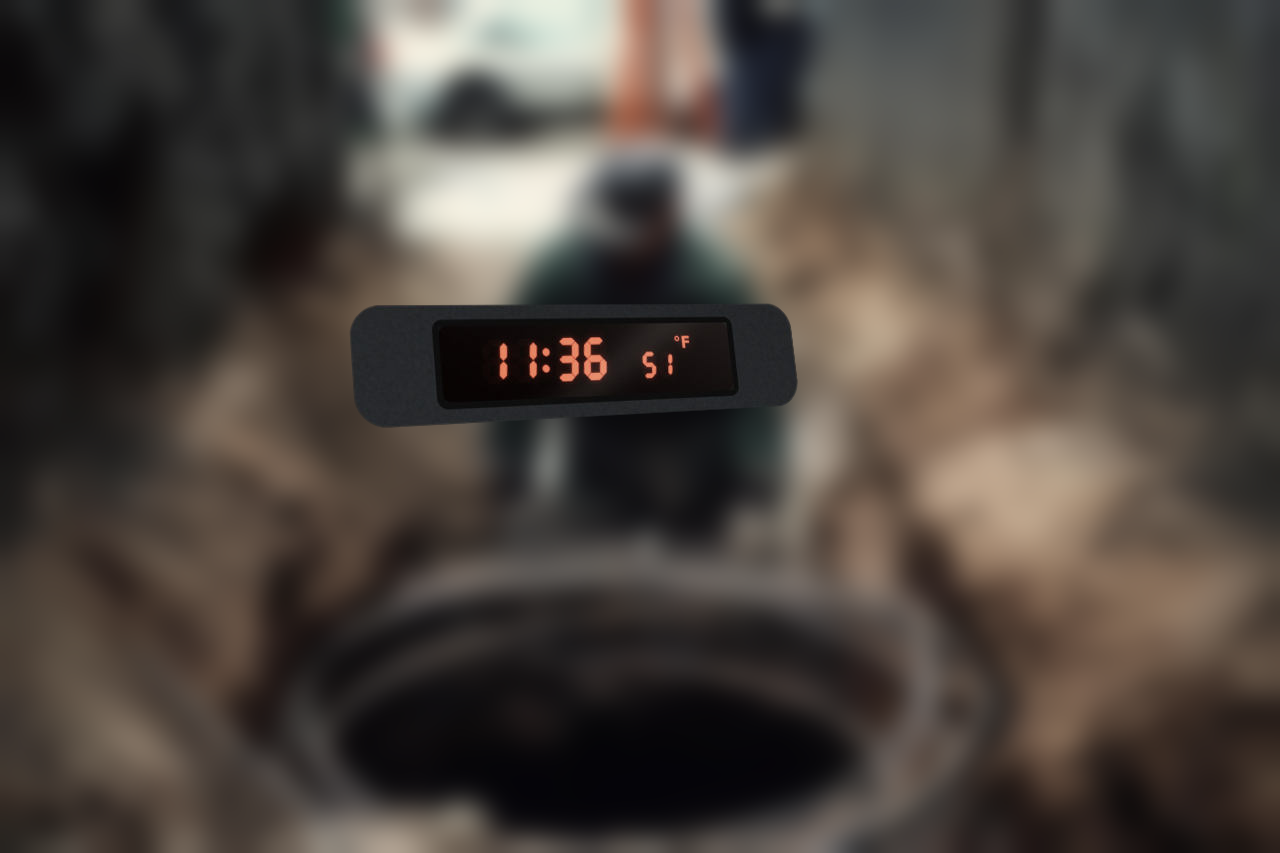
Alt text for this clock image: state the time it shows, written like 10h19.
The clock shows 11h36
